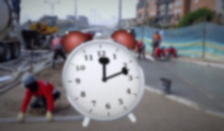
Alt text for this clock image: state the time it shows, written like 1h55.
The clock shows 12h12
